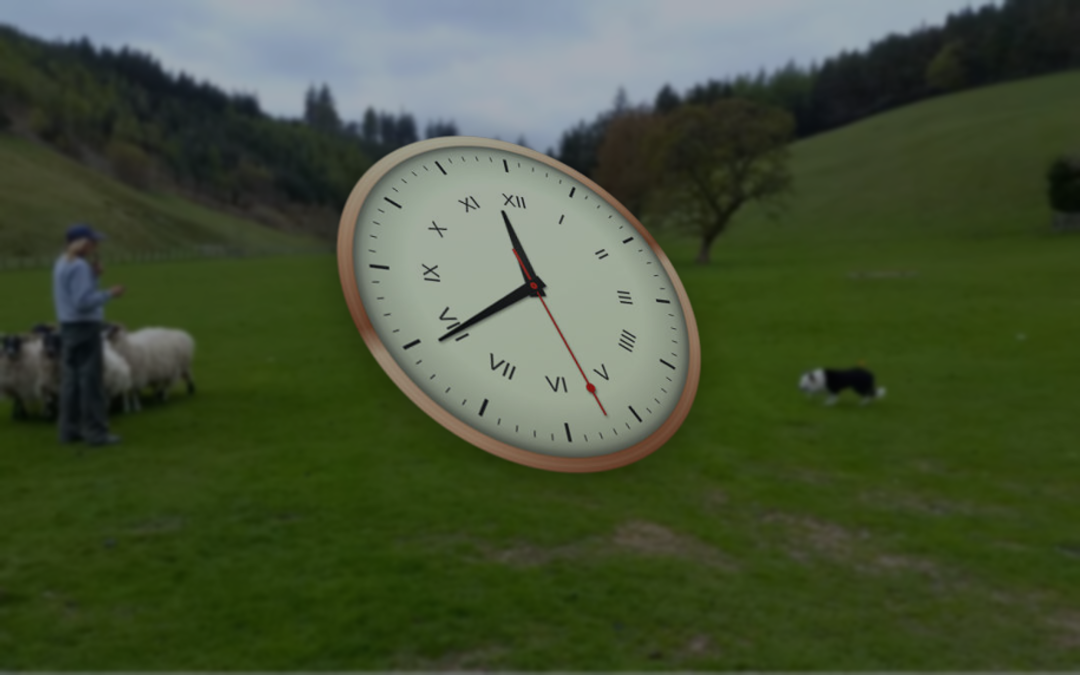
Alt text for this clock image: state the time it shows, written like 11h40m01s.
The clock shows 11h39m27s
